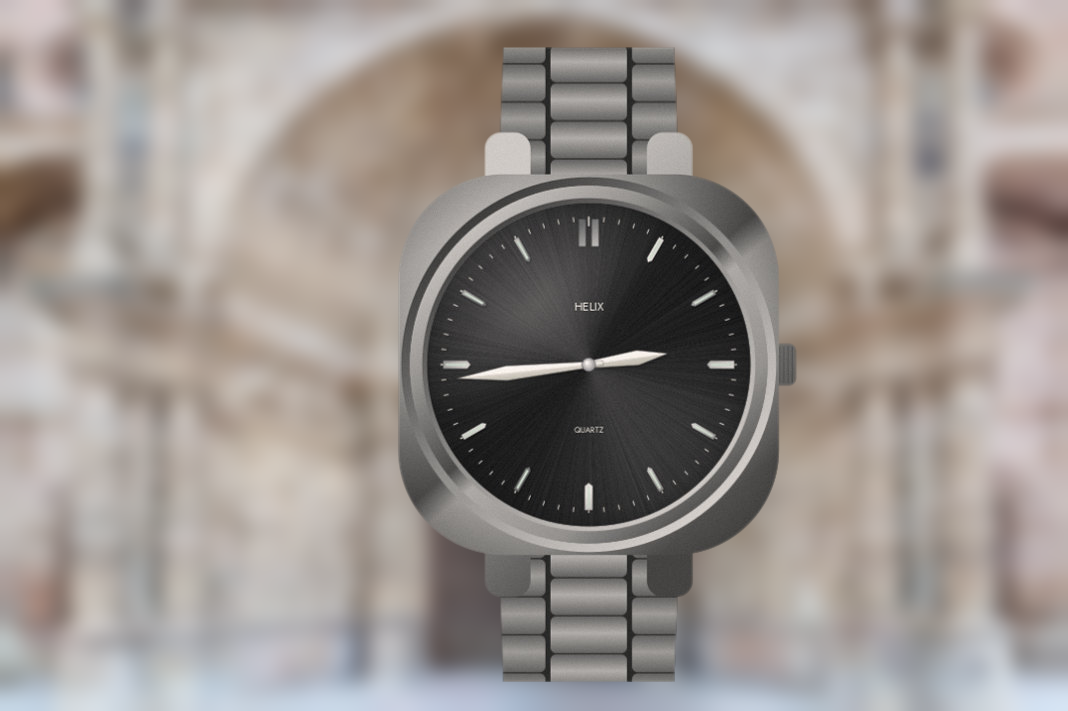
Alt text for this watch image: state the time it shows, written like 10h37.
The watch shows 2h44
